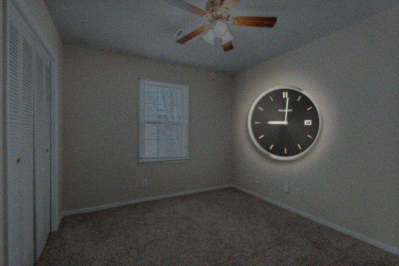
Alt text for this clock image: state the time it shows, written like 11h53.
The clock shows 9h01
